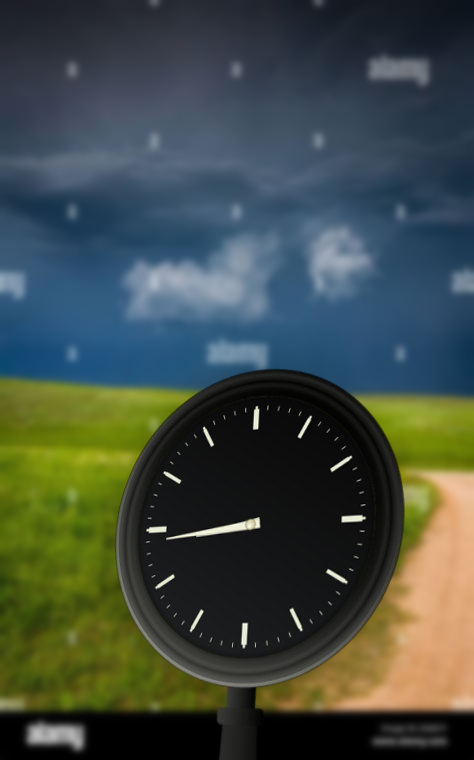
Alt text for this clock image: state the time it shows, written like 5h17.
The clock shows 8h44
